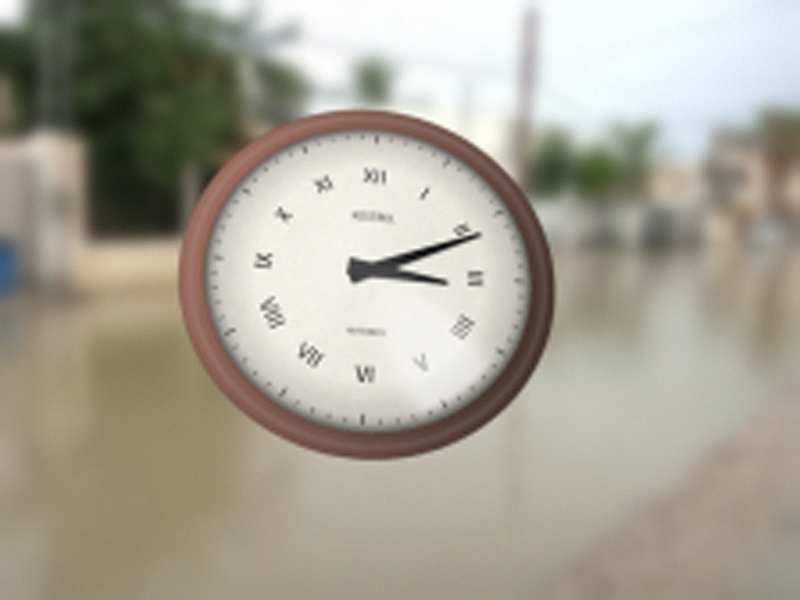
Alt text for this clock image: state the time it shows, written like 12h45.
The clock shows 3h11
